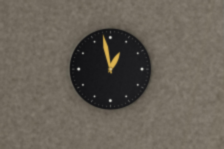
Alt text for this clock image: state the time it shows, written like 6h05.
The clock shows 12h58
